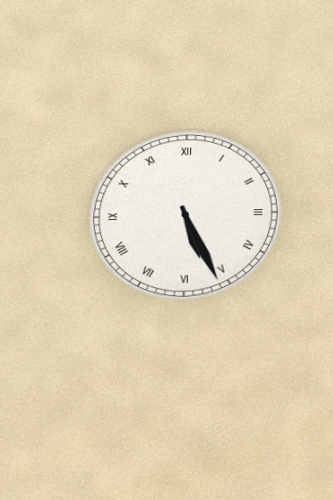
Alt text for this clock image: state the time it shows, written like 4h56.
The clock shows 5h26
